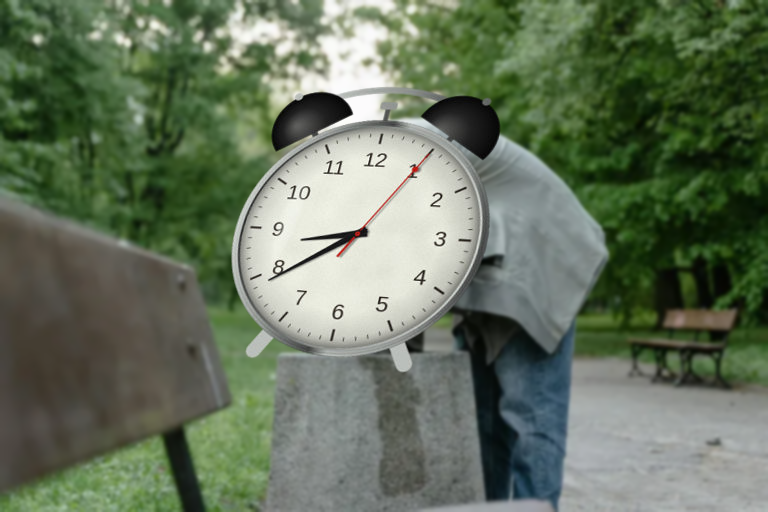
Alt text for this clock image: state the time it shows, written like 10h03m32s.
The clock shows 8h39m05s
